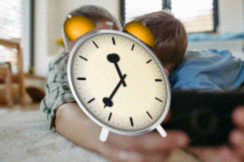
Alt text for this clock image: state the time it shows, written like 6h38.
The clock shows 11h37
